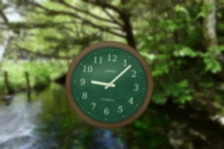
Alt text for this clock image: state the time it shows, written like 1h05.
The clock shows 9h07
